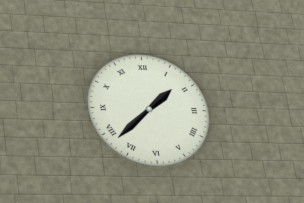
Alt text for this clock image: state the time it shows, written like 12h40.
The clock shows 1h38
